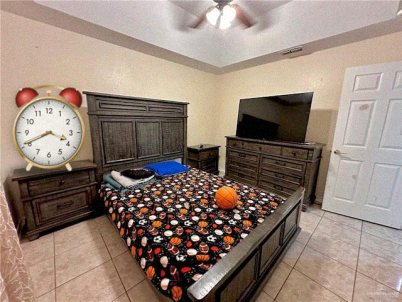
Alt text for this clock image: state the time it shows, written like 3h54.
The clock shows 3h41
